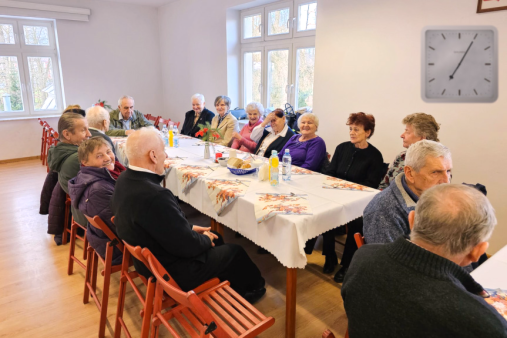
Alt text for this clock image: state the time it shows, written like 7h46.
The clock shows 7h05
